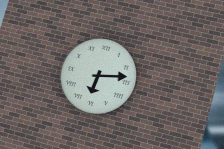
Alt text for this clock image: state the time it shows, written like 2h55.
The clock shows 6h13
